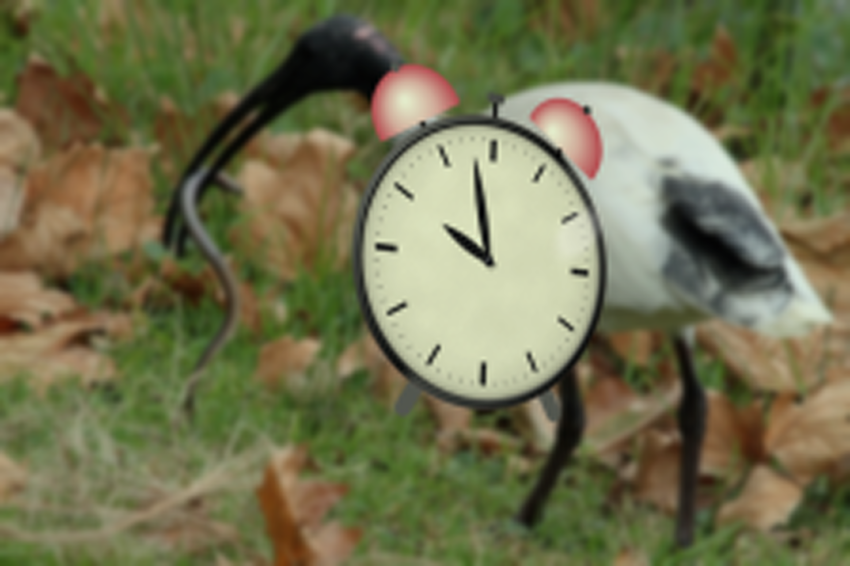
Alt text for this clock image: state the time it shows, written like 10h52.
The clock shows 9h58
